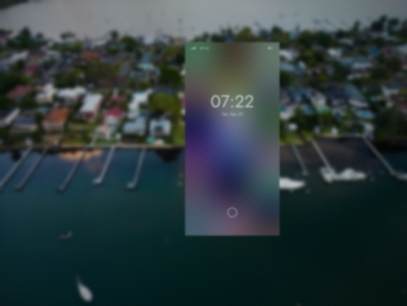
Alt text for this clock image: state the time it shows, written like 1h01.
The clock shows 7h22
